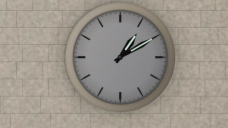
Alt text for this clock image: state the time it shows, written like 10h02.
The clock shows 1h10
